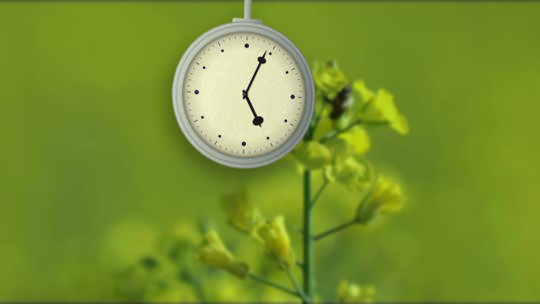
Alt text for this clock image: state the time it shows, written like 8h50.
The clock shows 5h04
